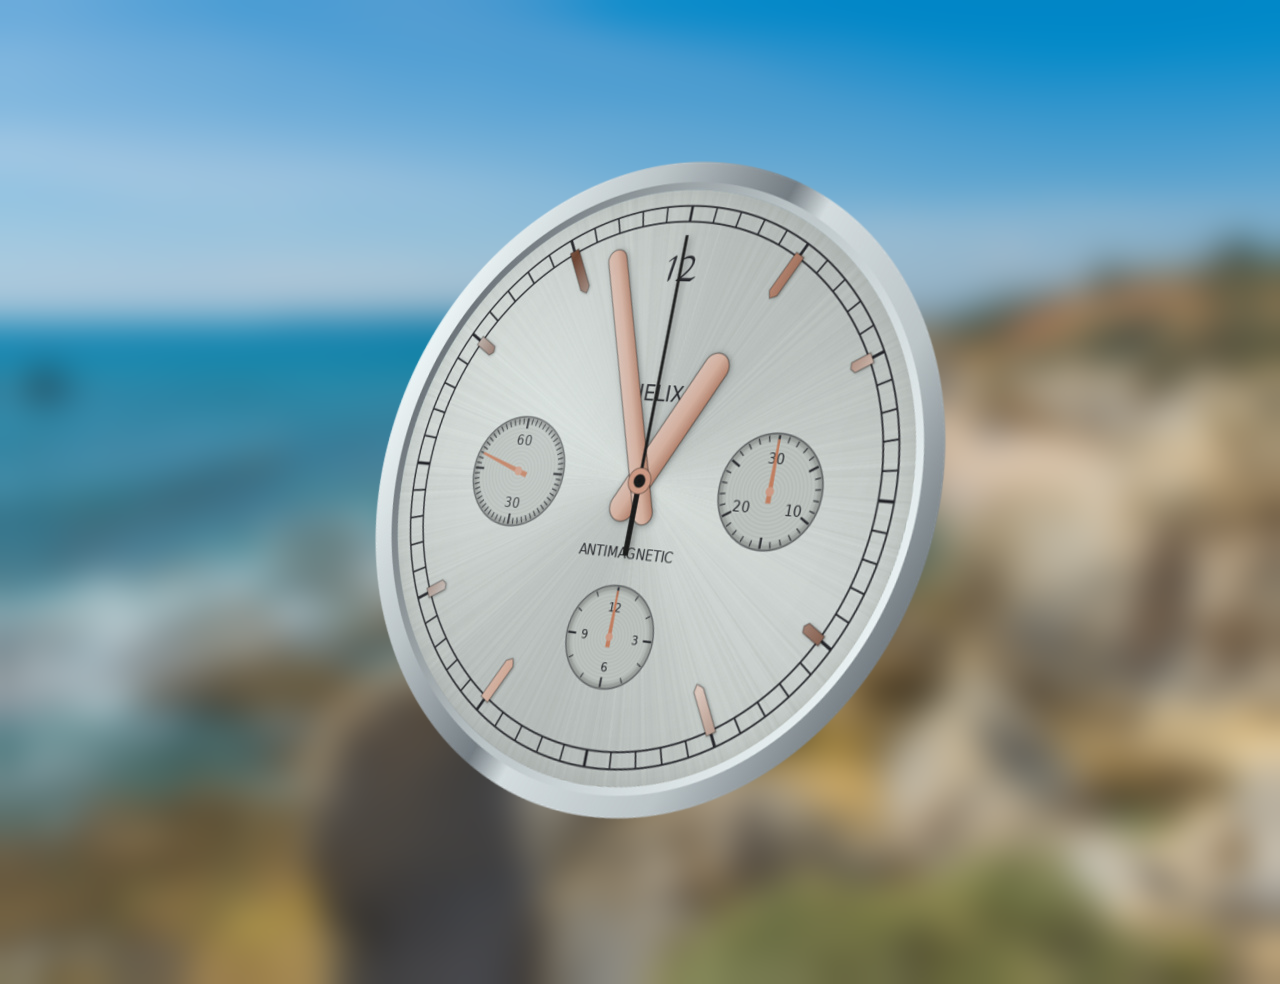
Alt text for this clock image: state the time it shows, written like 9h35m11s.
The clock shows 12h56m48s
